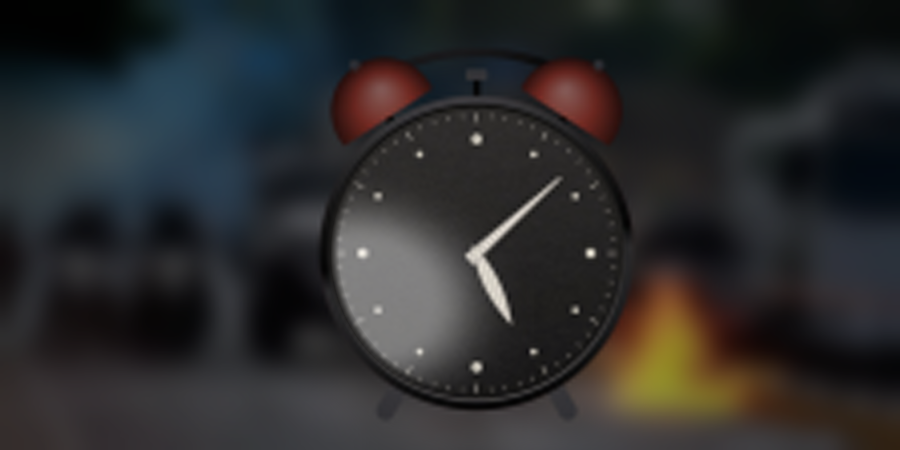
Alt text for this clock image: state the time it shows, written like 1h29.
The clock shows 5h08
